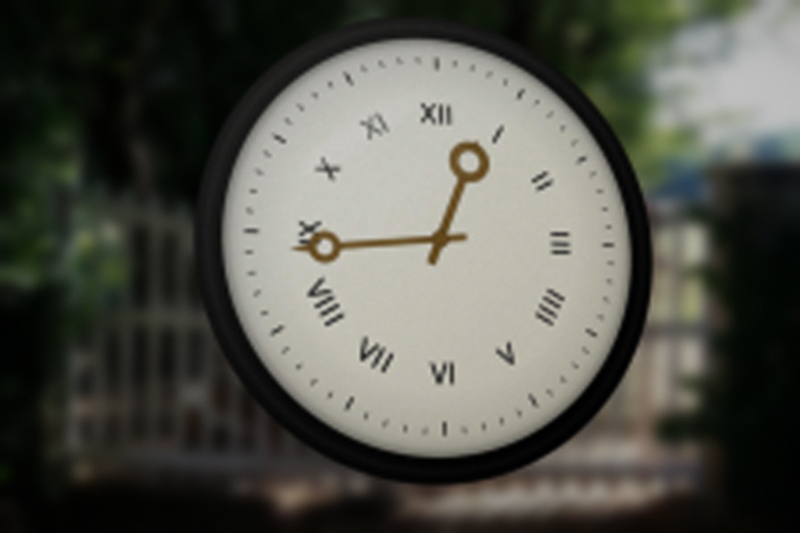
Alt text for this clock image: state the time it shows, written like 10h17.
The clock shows 12h44
